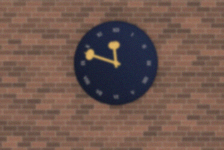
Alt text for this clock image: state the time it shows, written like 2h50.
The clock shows 11h48
